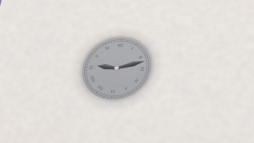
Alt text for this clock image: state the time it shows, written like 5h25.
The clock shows 9h12
